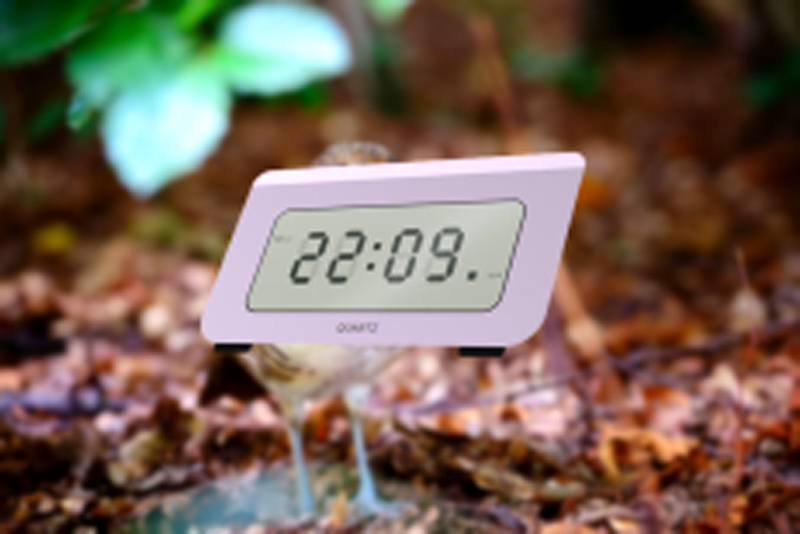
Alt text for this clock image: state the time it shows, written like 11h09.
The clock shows 22h09
